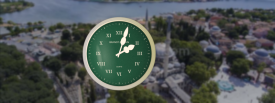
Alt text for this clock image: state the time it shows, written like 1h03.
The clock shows 2h03
